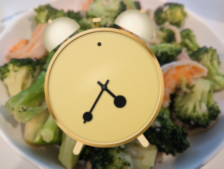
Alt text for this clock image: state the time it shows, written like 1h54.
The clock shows 4h36
